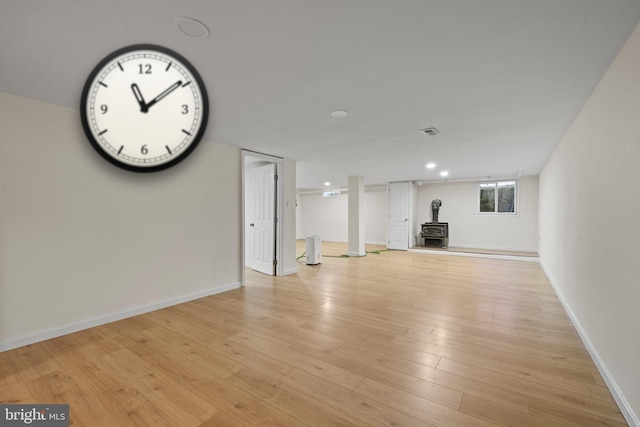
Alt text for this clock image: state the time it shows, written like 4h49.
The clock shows 11h09
